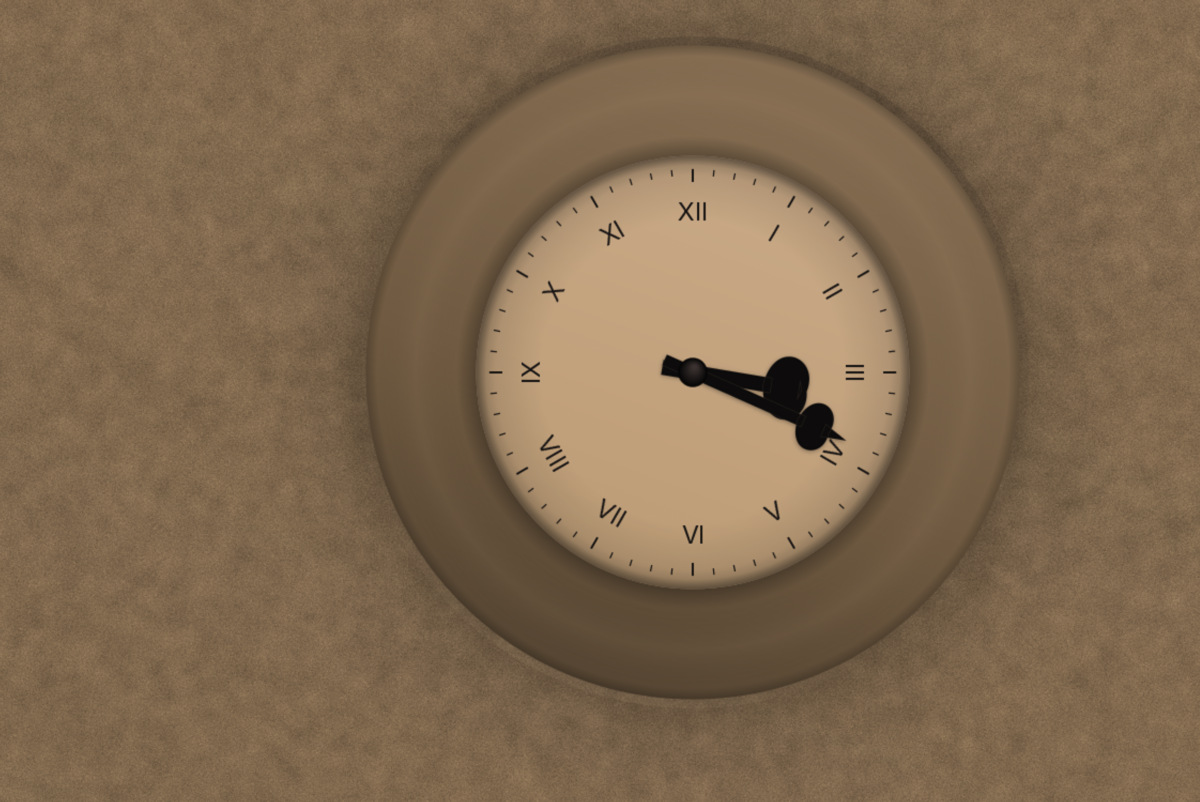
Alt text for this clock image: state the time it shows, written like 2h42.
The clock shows 3h19
